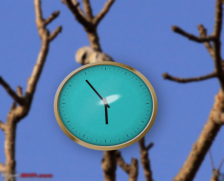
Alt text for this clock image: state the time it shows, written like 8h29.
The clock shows 5h54
